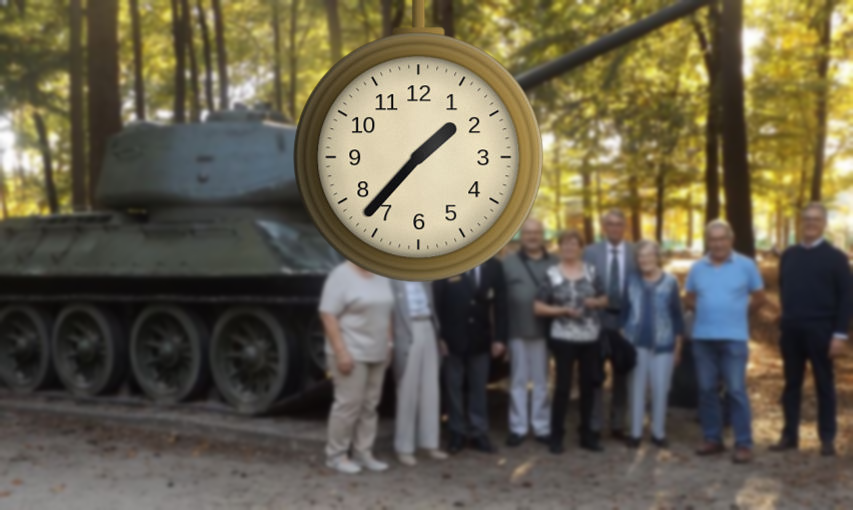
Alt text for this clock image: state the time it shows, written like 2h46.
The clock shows 1h37
